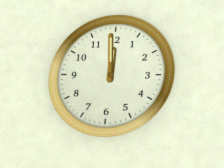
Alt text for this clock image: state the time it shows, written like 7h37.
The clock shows 11h59
